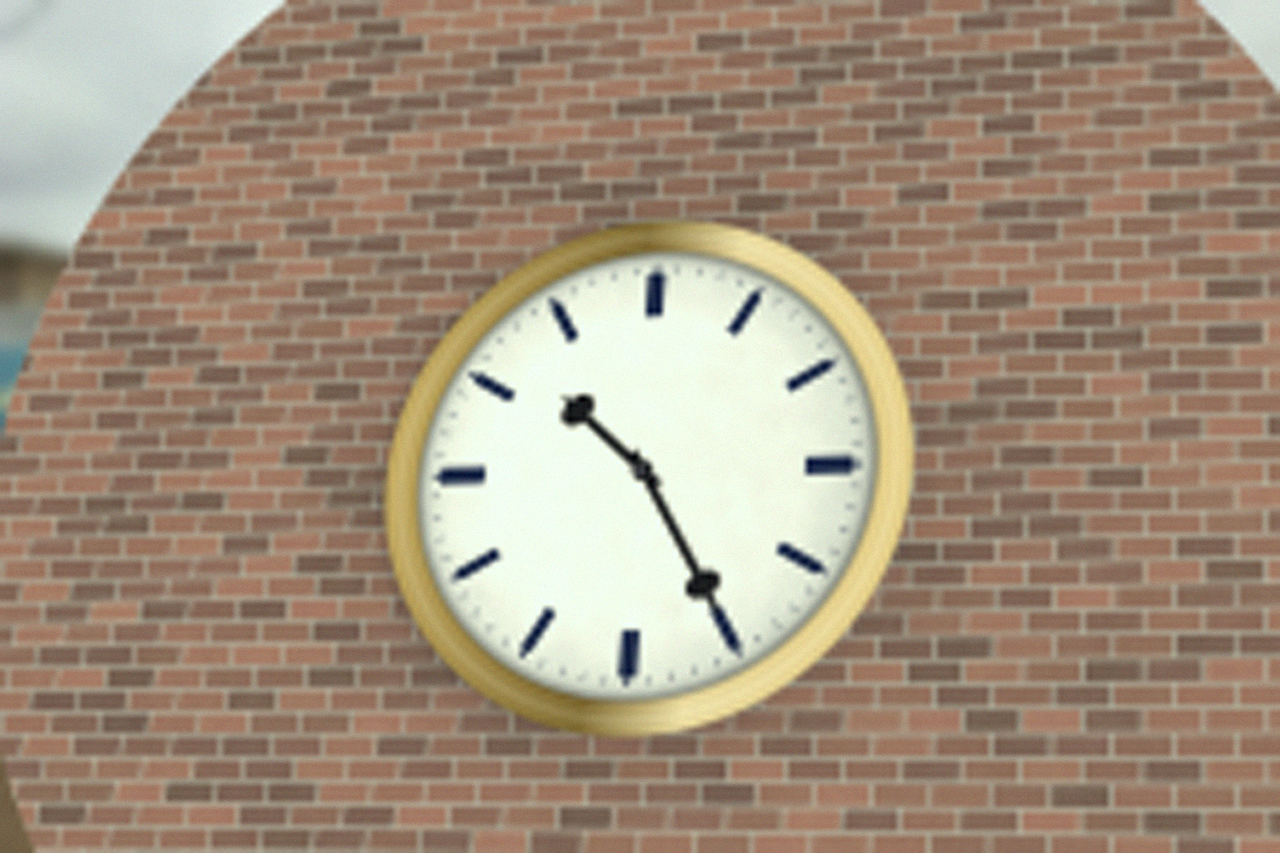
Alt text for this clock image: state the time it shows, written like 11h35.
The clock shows 10h25
